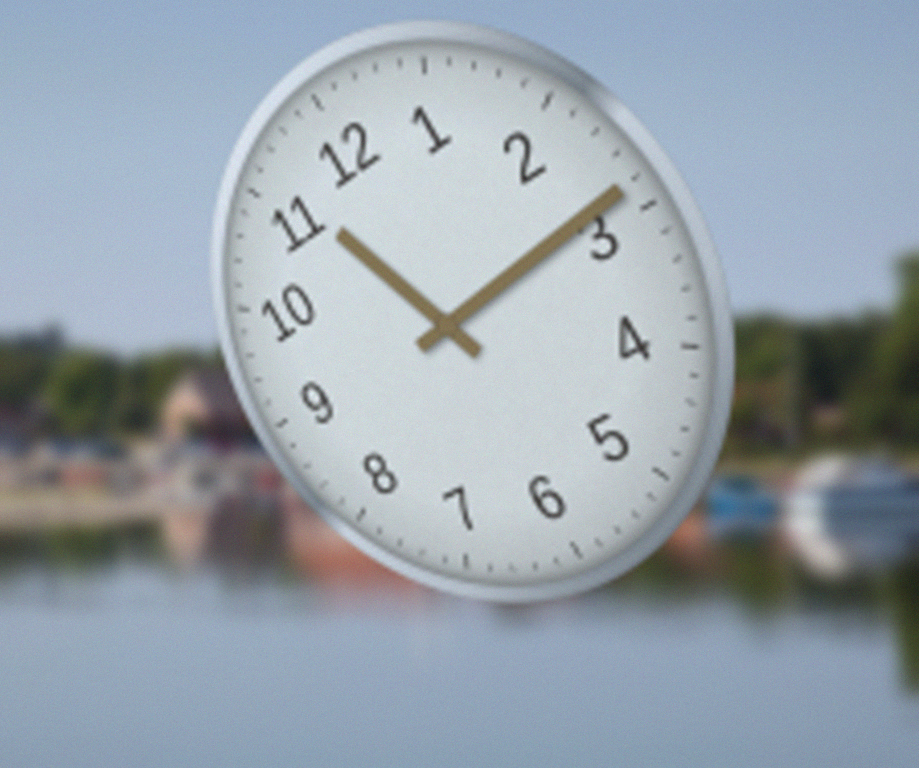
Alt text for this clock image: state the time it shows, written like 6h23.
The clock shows 11h14
